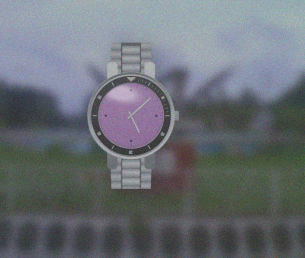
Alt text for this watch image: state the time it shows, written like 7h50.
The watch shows 5h08
